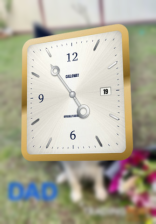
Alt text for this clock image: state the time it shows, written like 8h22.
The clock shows 4h54
